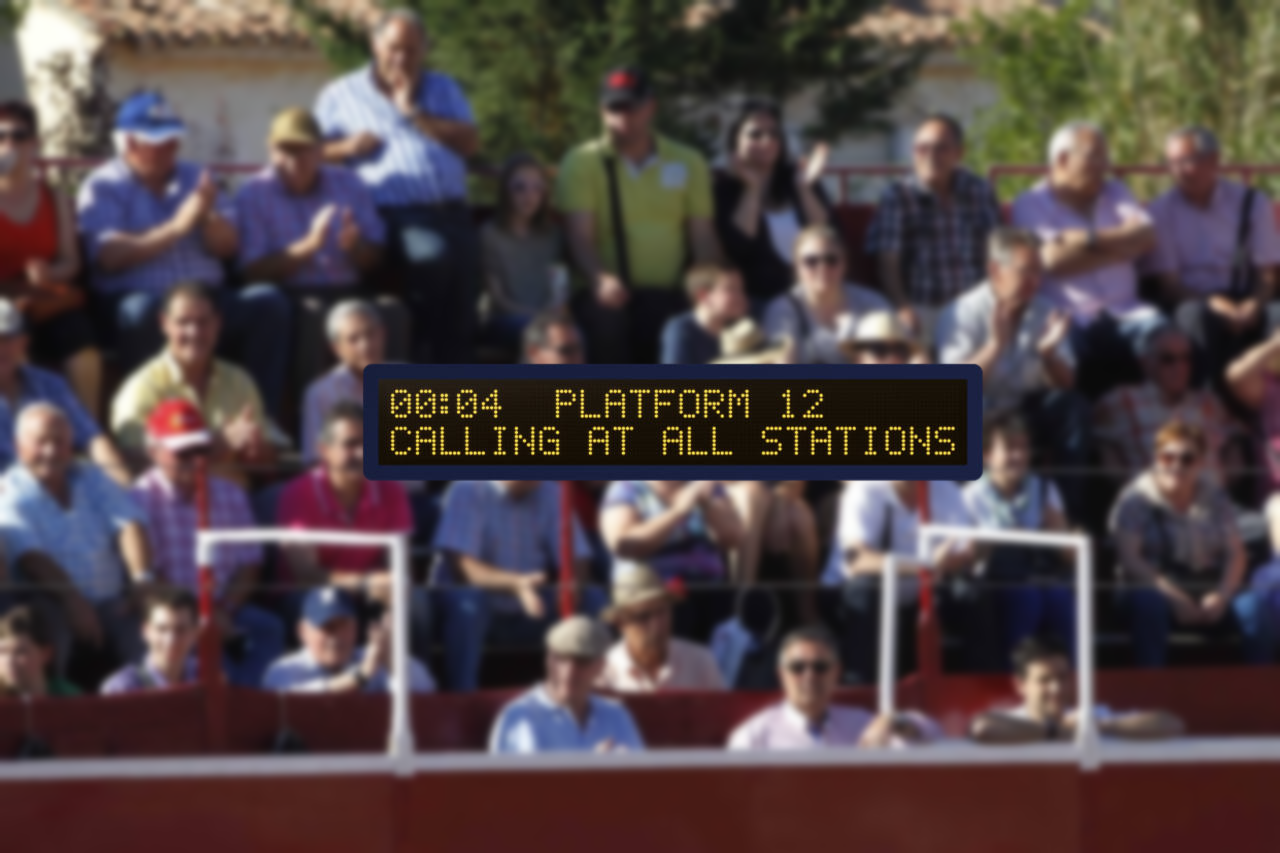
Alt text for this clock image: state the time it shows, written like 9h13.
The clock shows 0h04
